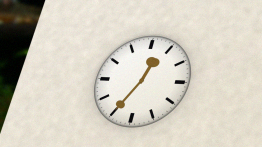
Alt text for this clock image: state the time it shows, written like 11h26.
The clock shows 12h35
